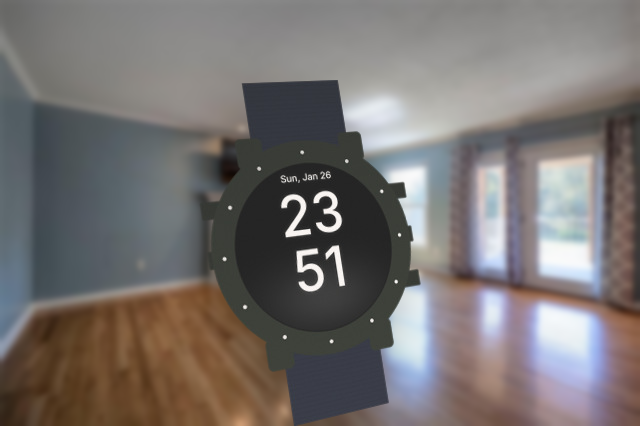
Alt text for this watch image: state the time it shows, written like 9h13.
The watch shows 23h51
